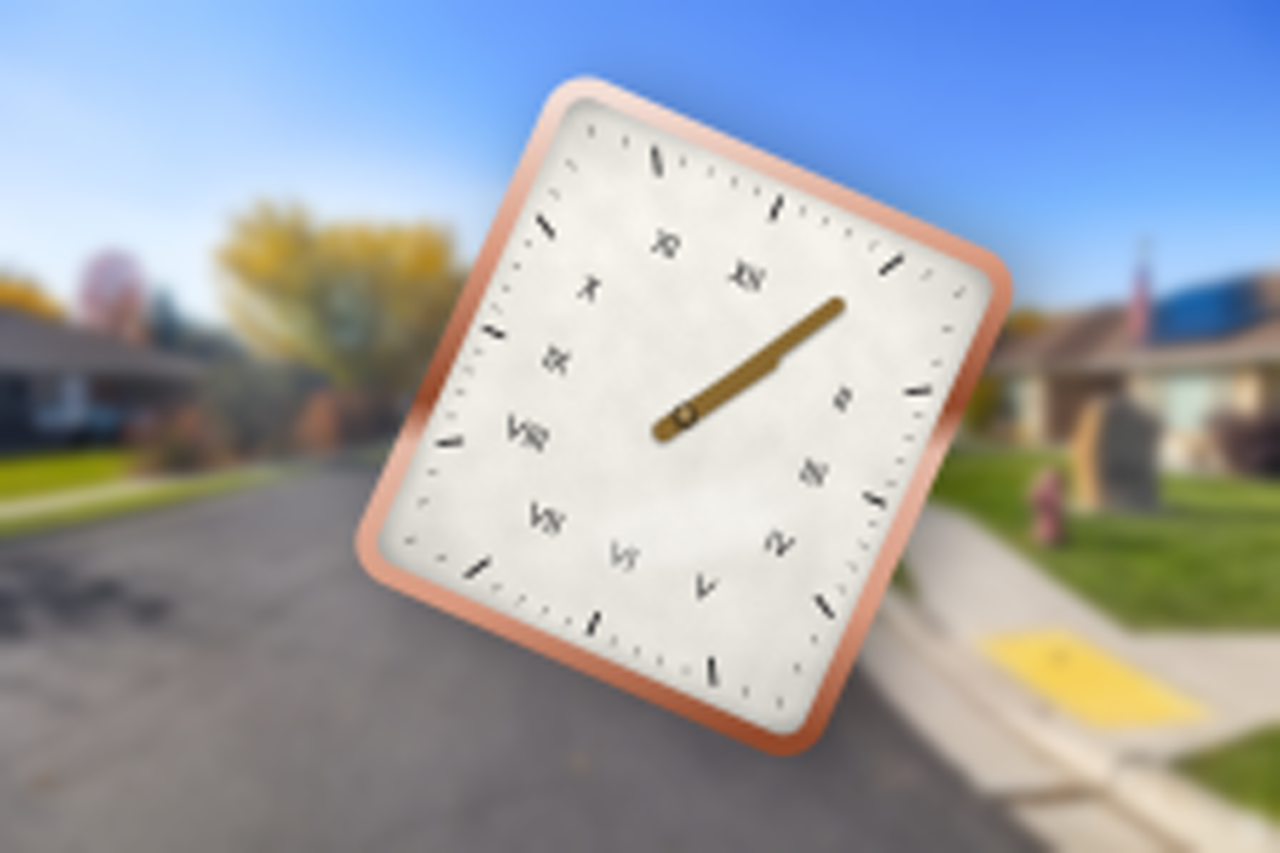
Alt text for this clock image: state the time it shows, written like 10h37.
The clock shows 1h05
